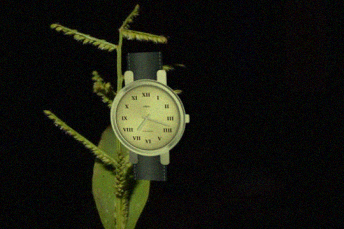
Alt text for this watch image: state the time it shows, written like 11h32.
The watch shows 7h18
